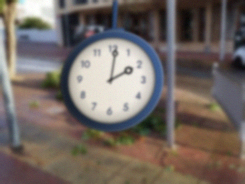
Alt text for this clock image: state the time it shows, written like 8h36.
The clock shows 2h01
